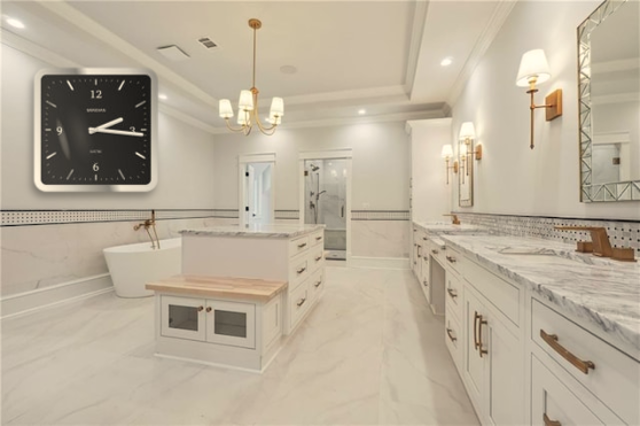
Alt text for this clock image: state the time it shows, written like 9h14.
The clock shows 2h16
